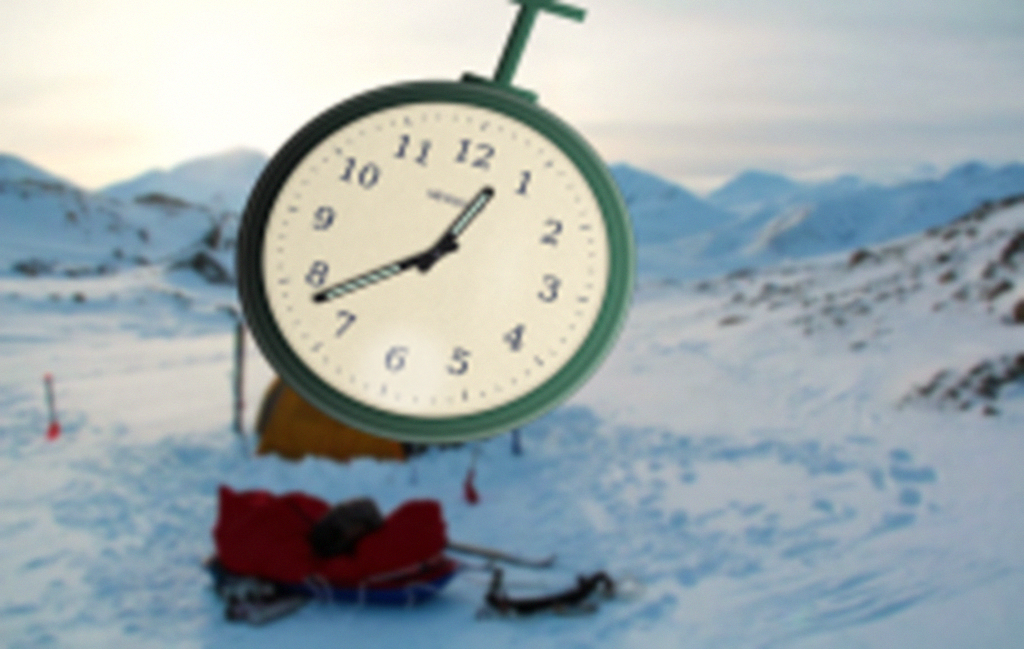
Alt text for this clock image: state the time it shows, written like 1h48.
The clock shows 12h38
